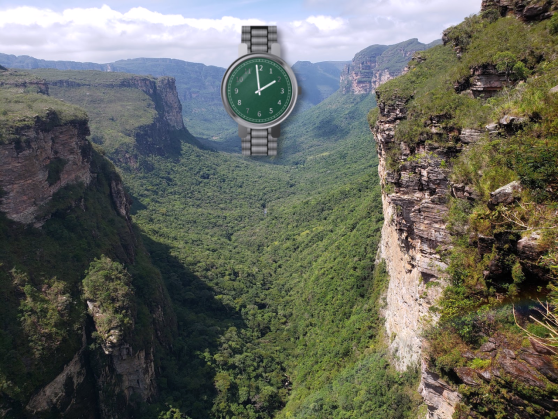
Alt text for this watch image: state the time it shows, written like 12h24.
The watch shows 1h59
